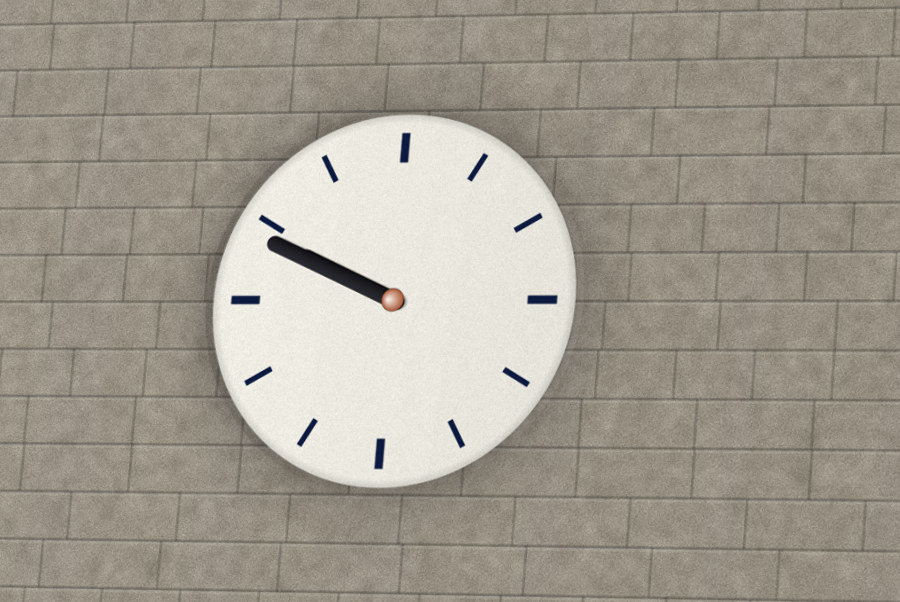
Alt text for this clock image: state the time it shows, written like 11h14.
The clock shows 9h49
